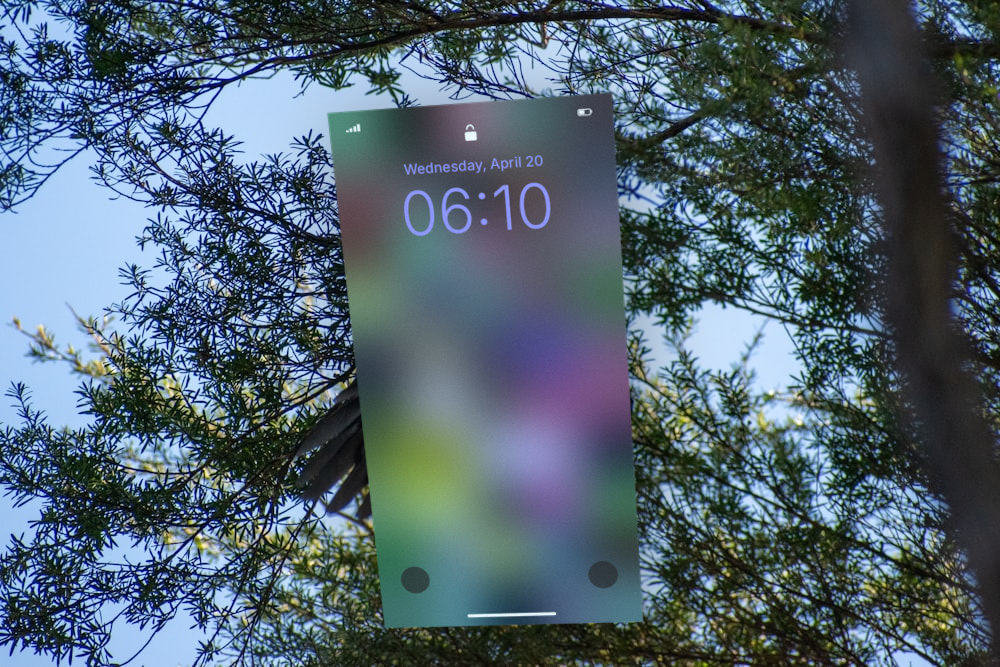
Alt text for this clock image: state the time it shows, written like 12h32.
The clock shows 6h10
